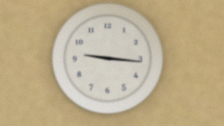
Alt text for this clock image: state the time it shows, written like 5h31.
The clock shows 9h16
